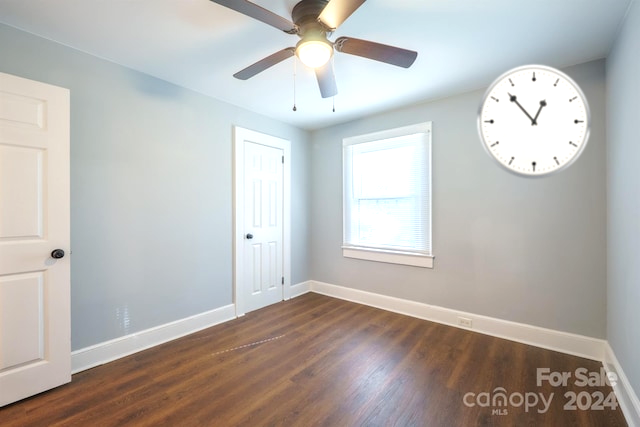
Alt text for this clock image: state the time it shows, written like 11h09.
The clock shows 12h53
